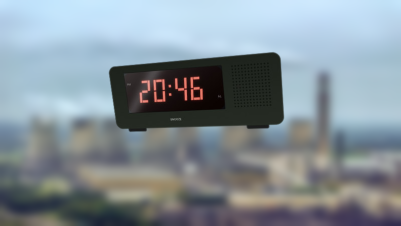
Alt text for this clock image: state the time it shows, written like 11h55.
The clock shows 20h46
